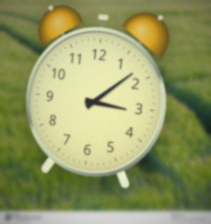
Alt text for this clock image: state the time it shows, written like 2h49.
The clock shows 3h08
